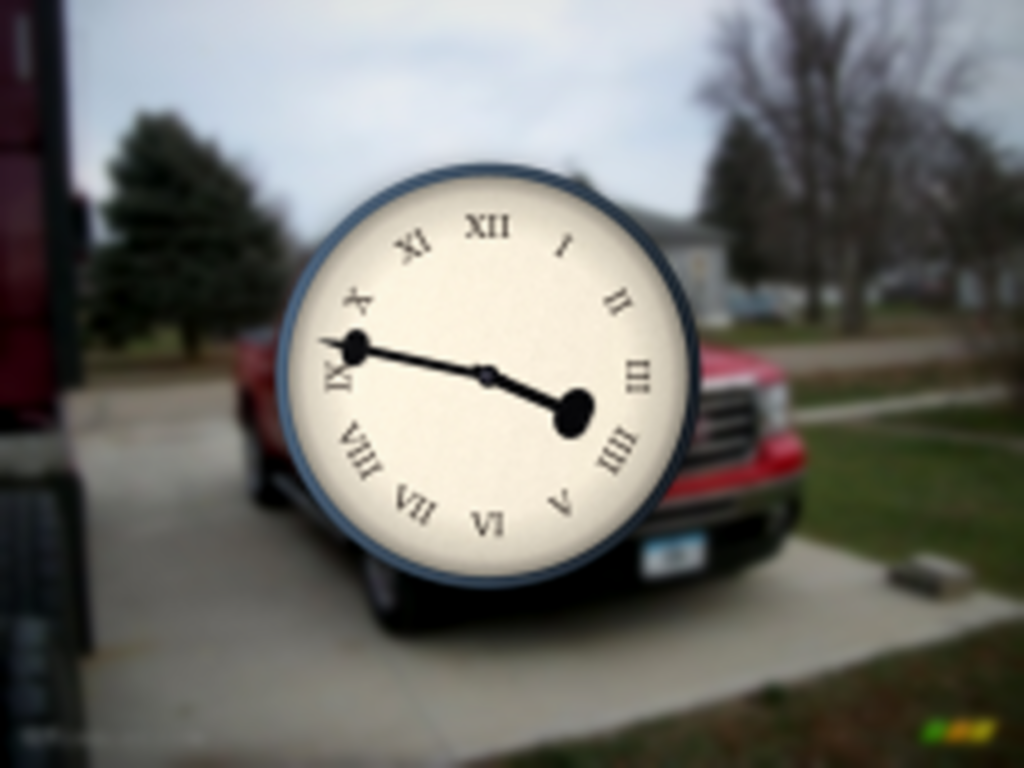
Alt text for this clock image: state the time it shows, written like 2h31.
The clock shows 3h47
